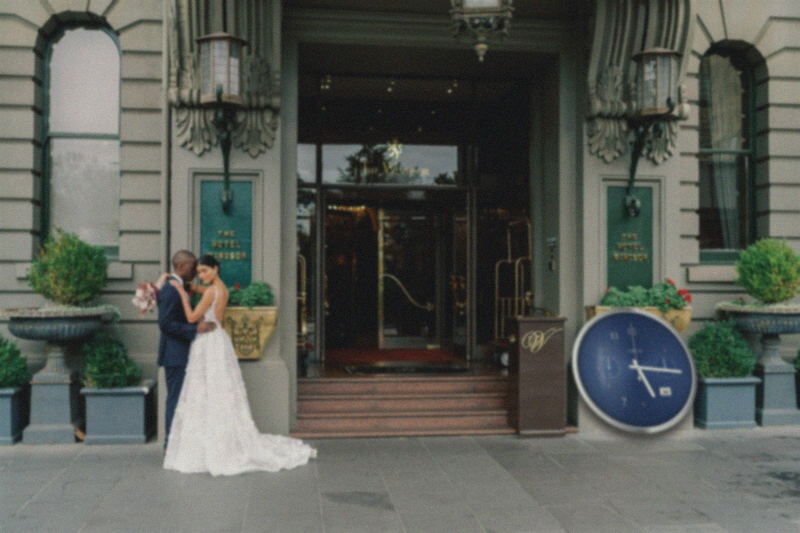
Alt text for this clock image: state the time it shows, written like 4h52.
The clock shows 5h16
